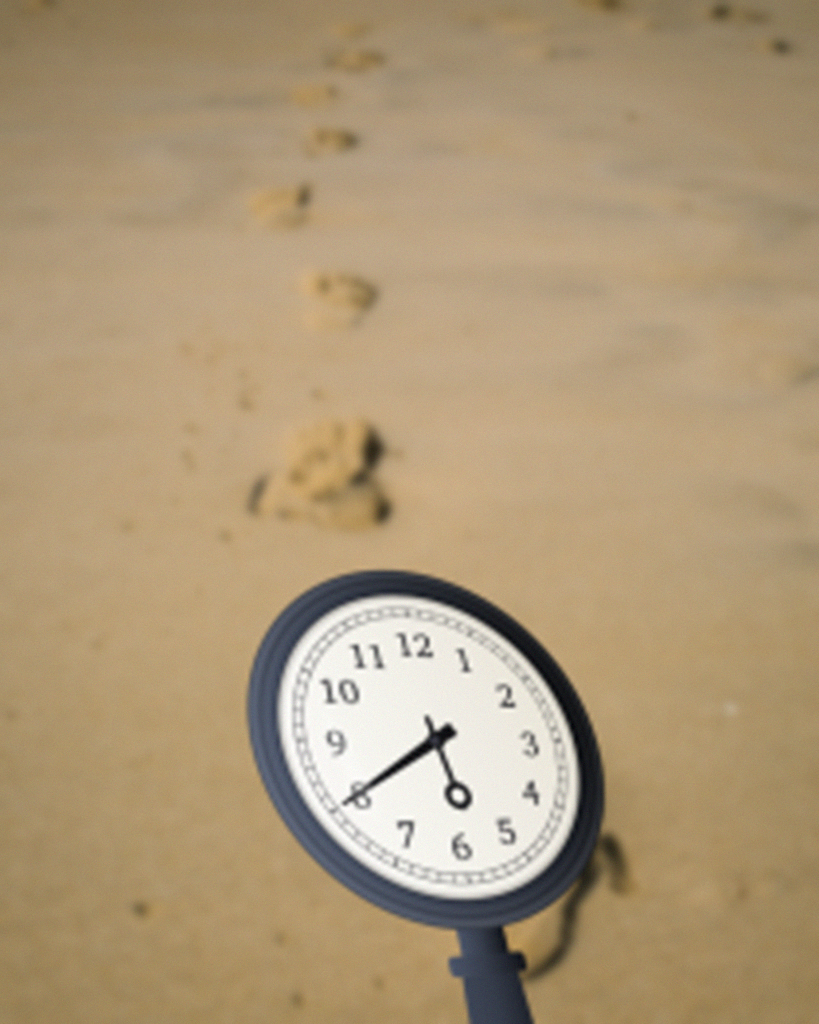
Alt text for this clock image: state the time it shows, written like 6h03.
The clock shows 5h40
